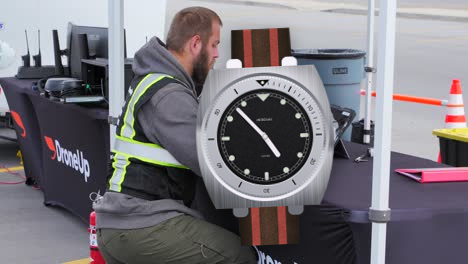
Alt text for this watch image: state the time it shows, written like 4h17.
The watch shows 4h53
